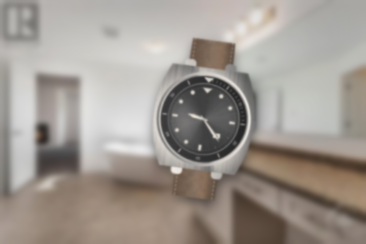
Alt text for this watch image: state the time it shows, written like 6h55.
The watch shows 9h23
